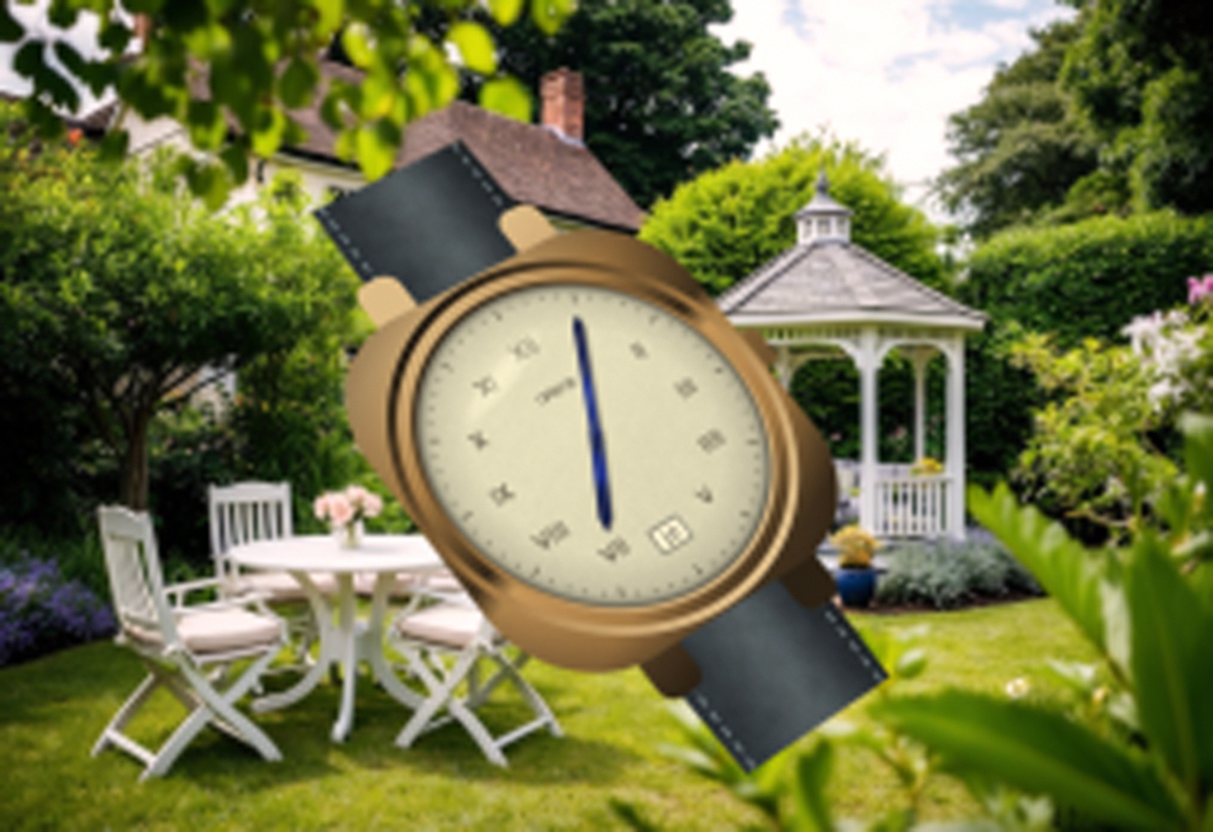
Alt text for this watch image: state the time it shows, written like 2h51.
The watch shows 7h05
